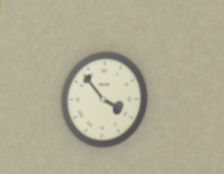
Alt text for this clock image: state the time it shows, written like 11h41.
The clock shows 3h53
